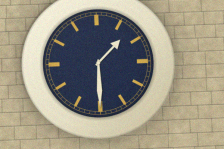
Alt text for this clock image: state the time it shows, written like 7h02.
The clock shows 1h30
